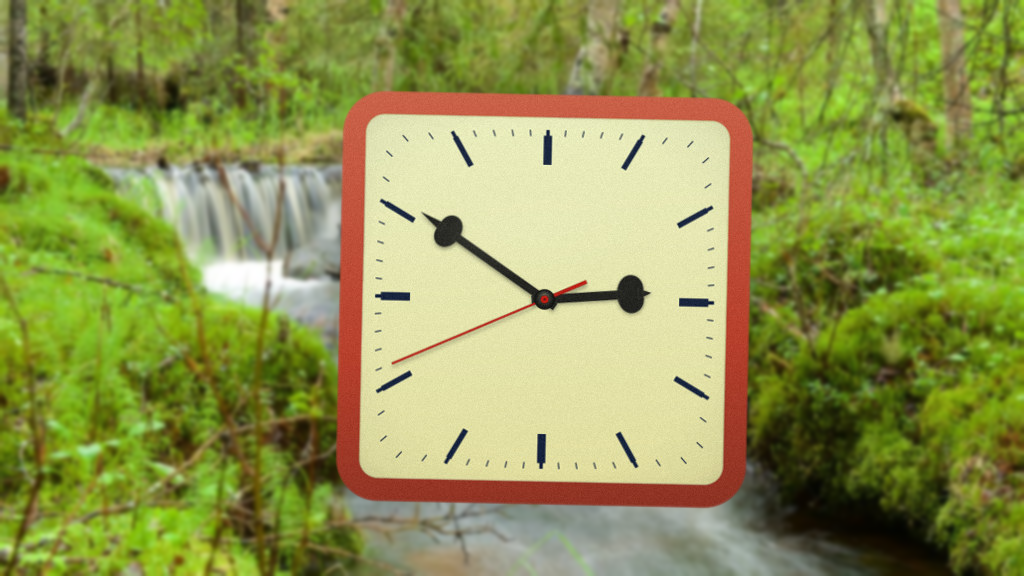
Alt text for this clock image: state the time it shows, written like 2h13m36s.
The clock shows 2h50m41s
